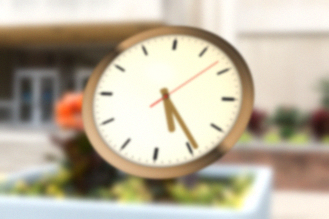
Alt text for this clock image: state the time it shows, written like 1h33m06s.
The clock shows 5h24m08s
